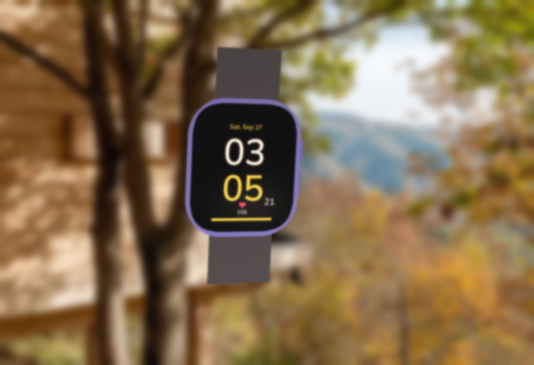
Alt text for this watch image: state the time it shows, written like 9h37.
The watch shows 3h05
